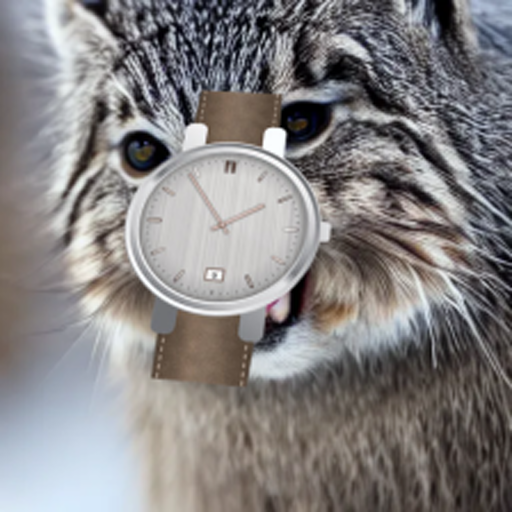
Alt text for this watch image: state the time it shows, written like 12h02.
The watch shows 1h54
